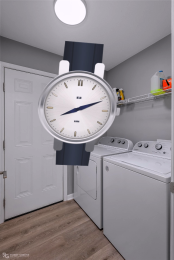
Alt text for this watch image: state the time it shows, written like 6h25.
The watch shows 8h11
